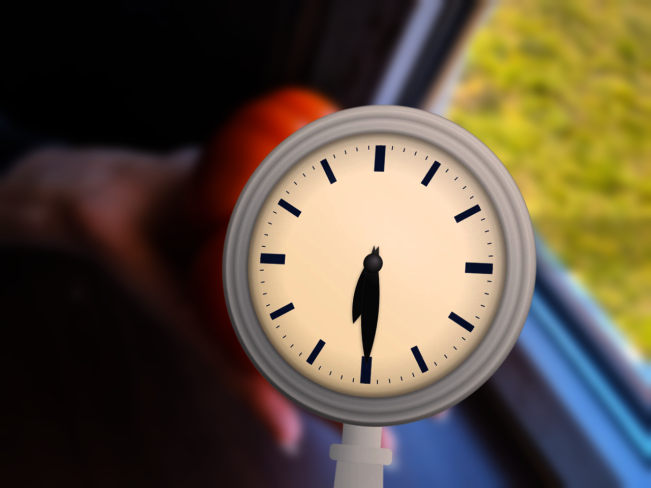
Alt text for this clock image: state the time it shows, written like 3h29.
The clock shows 6h30
